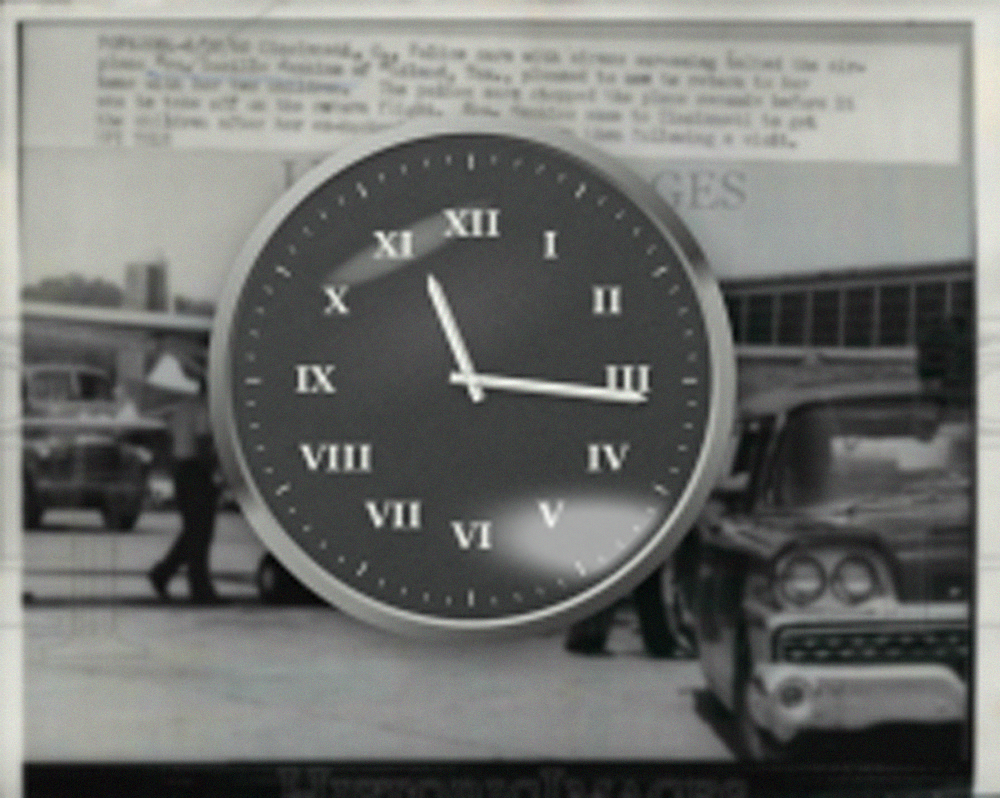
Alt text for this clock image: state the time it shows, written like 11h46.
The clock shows 11h16
